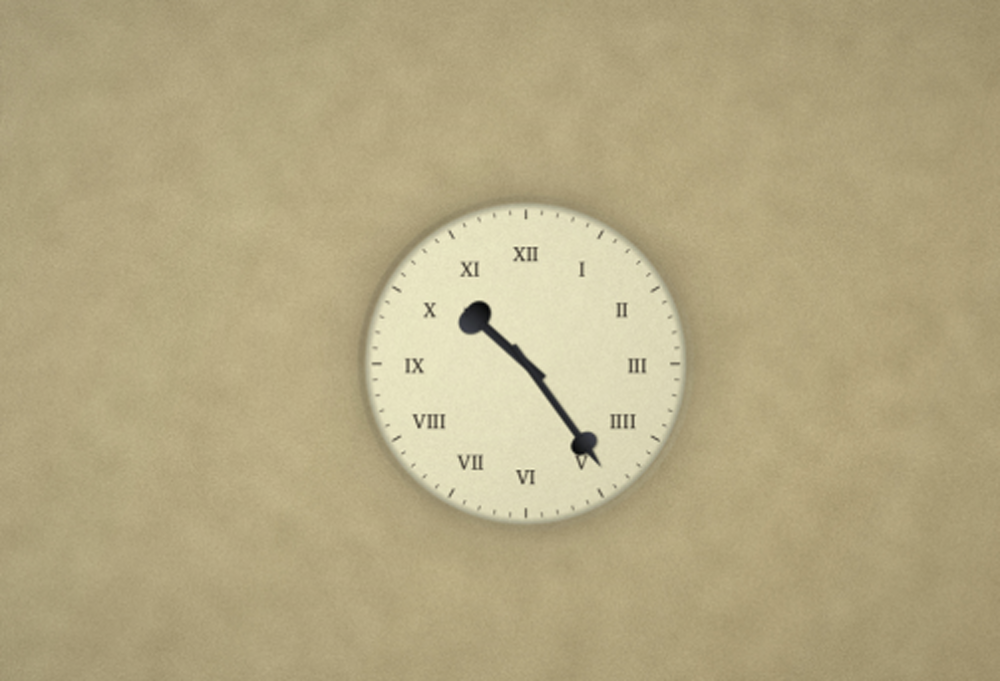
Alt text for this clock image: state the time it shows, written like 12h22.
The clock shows 10h24
